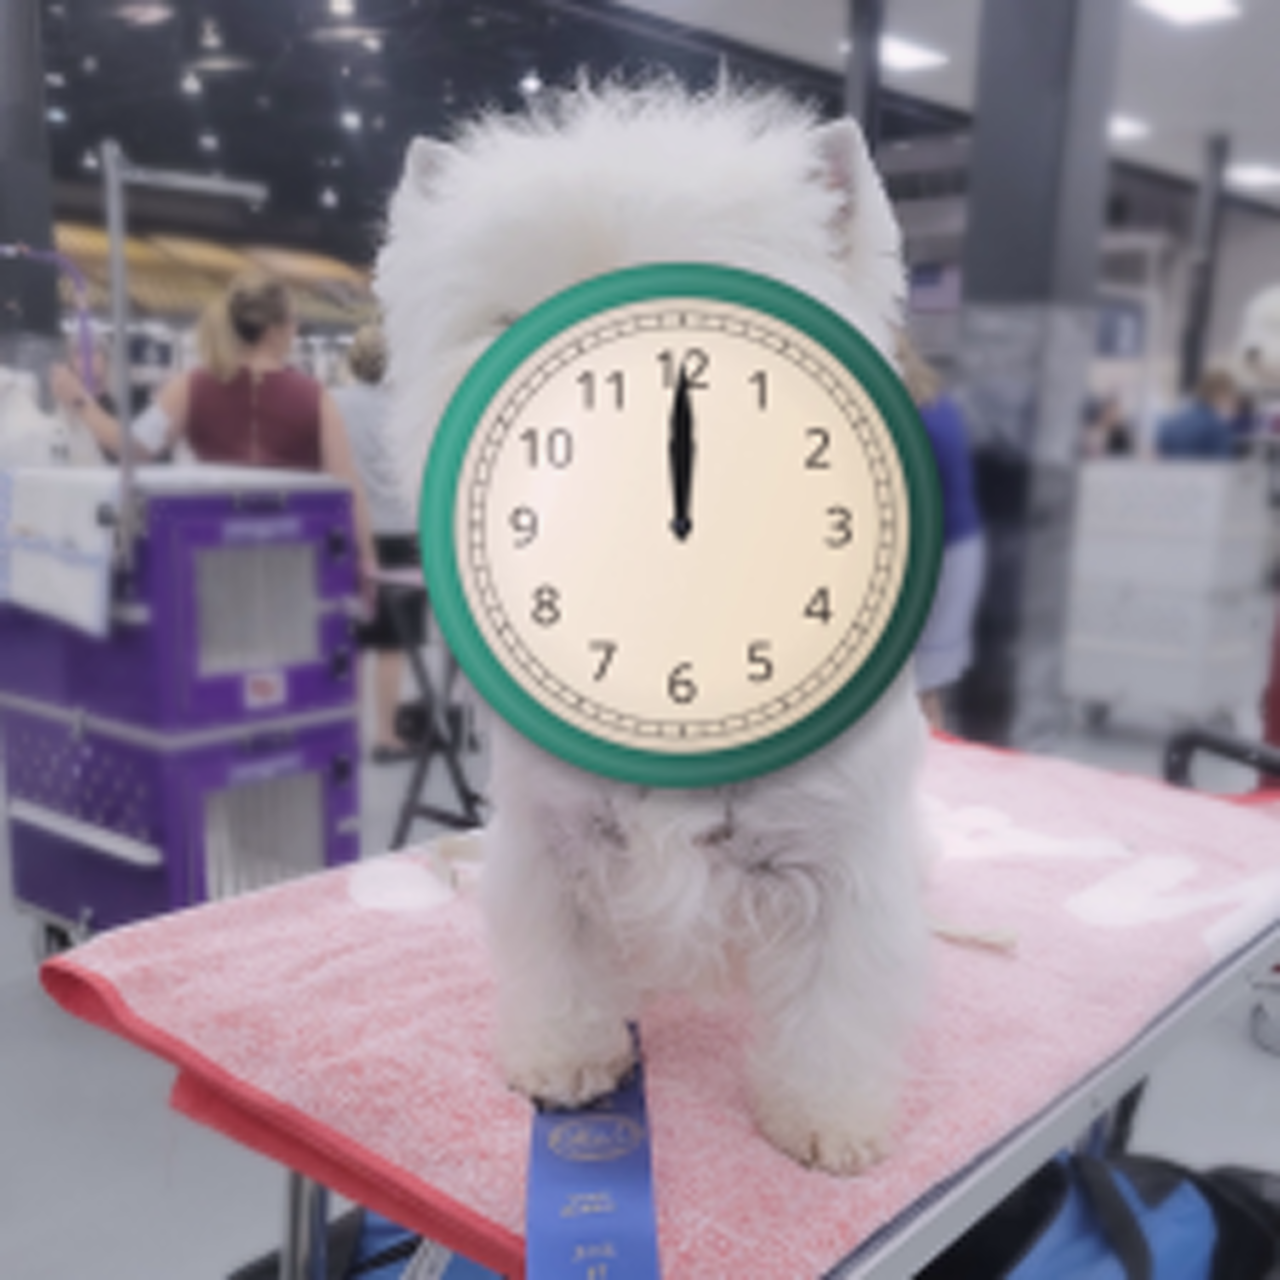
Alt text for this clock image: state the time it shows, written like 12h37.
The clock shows 12h00
